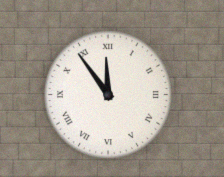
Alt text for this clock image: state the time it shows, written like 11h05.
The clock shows 11h54
